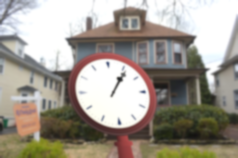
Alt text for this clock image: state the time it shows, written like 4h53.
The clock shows 1h06
